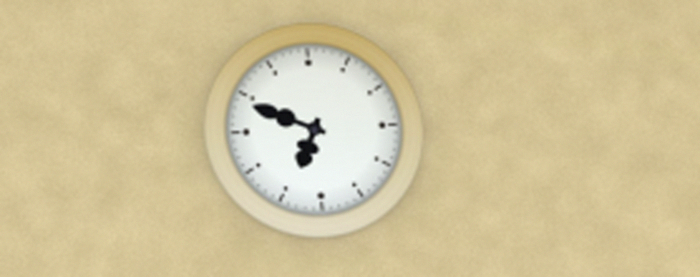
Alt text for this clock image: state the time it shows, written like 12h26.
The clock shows 6h49
